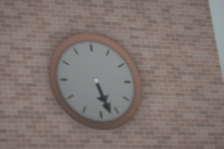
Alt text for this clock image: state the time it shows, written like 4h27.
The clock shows 5h27
